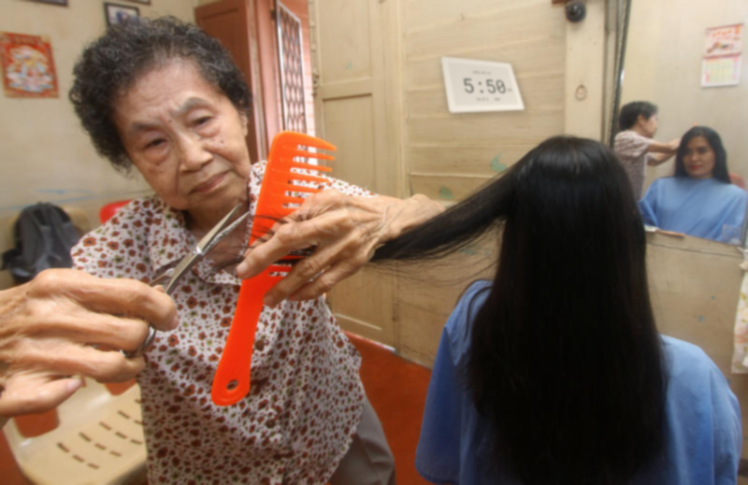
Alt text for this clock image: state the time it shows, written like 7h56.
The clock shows 5h50
